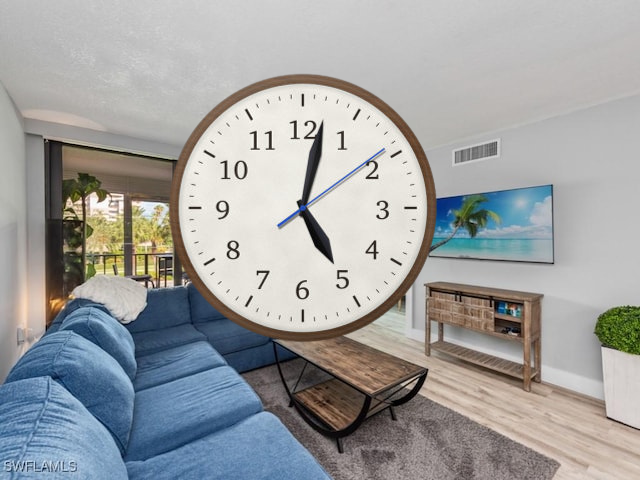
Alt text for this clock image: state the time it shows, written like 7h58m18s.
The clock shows 5h02m09s
